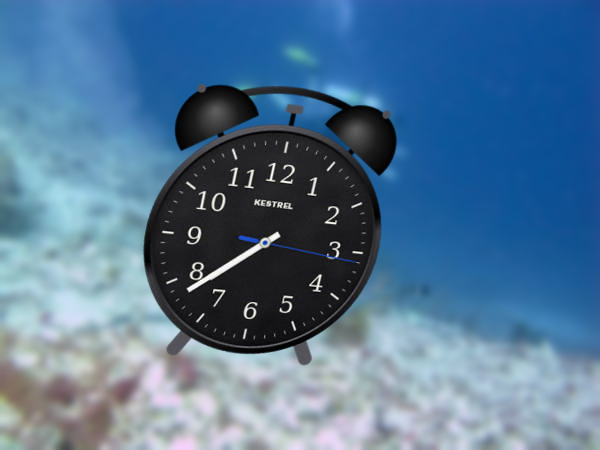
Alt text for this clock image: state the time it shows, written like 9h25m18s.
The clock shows 7h38m16s
